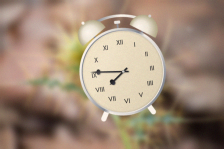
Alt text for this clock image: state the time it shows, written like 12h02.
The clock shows 7h46
